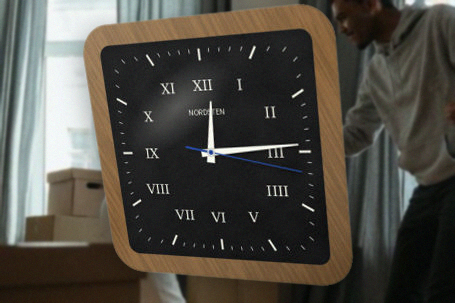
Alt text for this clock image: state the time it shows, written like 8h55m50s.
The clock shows 12h14m17s
